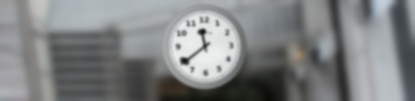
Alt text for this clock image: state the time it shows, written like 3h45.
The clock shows 11h39
